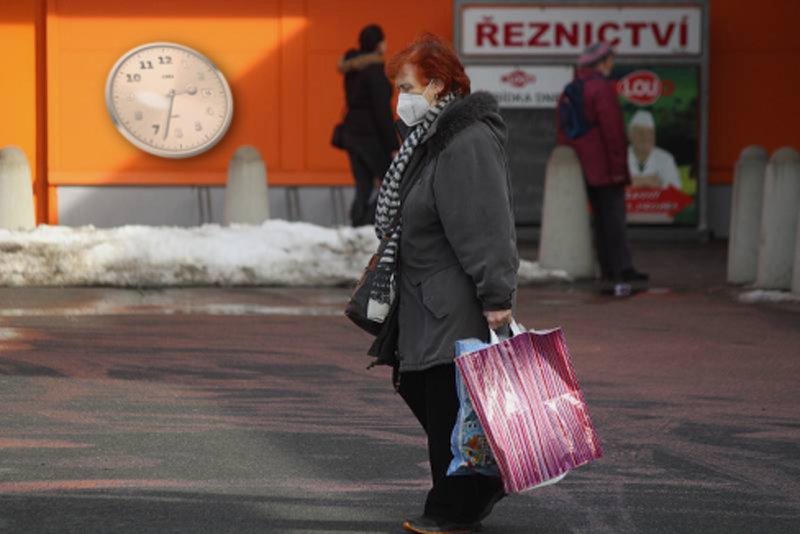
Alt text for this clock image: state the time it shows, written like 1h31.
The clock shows 2h33
